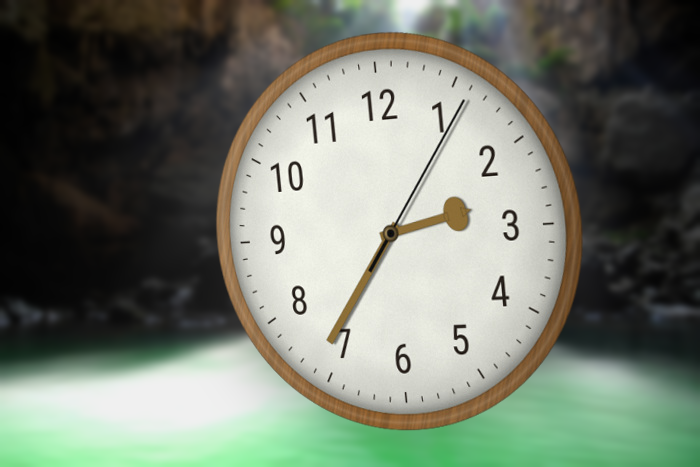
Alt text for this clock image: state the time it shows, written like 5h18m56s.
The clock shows 2h36m06s
